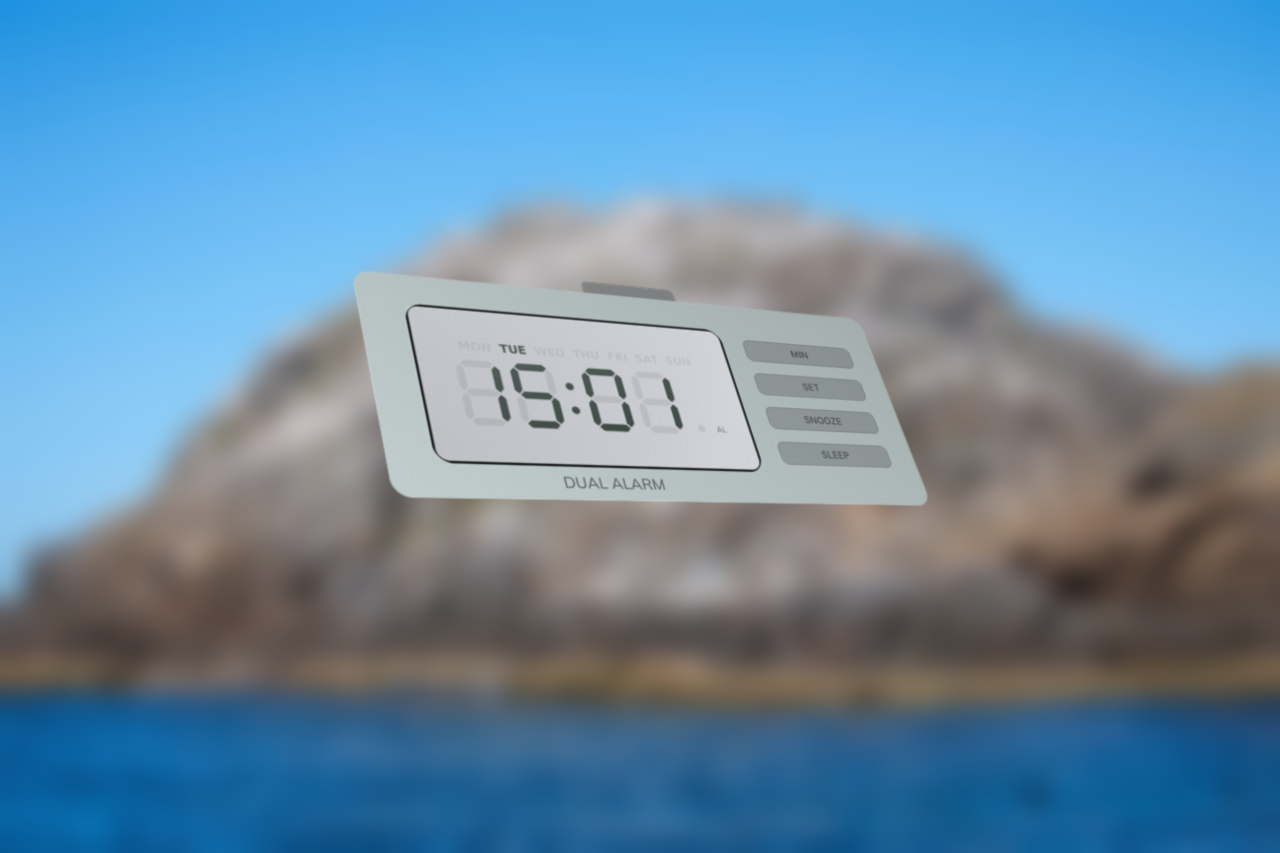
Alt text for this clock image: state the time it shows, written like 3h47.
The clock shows 15h01
